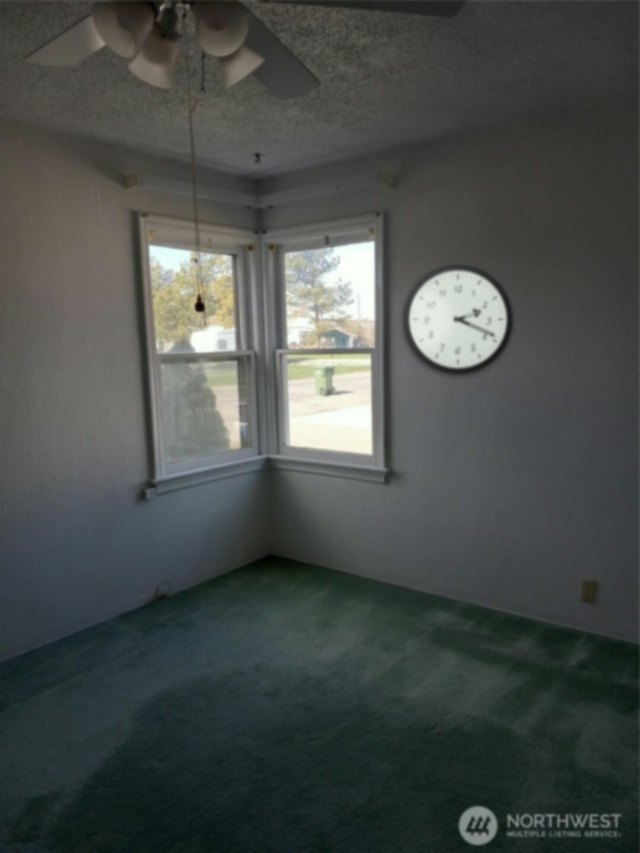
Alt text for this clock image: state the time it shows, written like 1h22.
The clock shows 2h19
